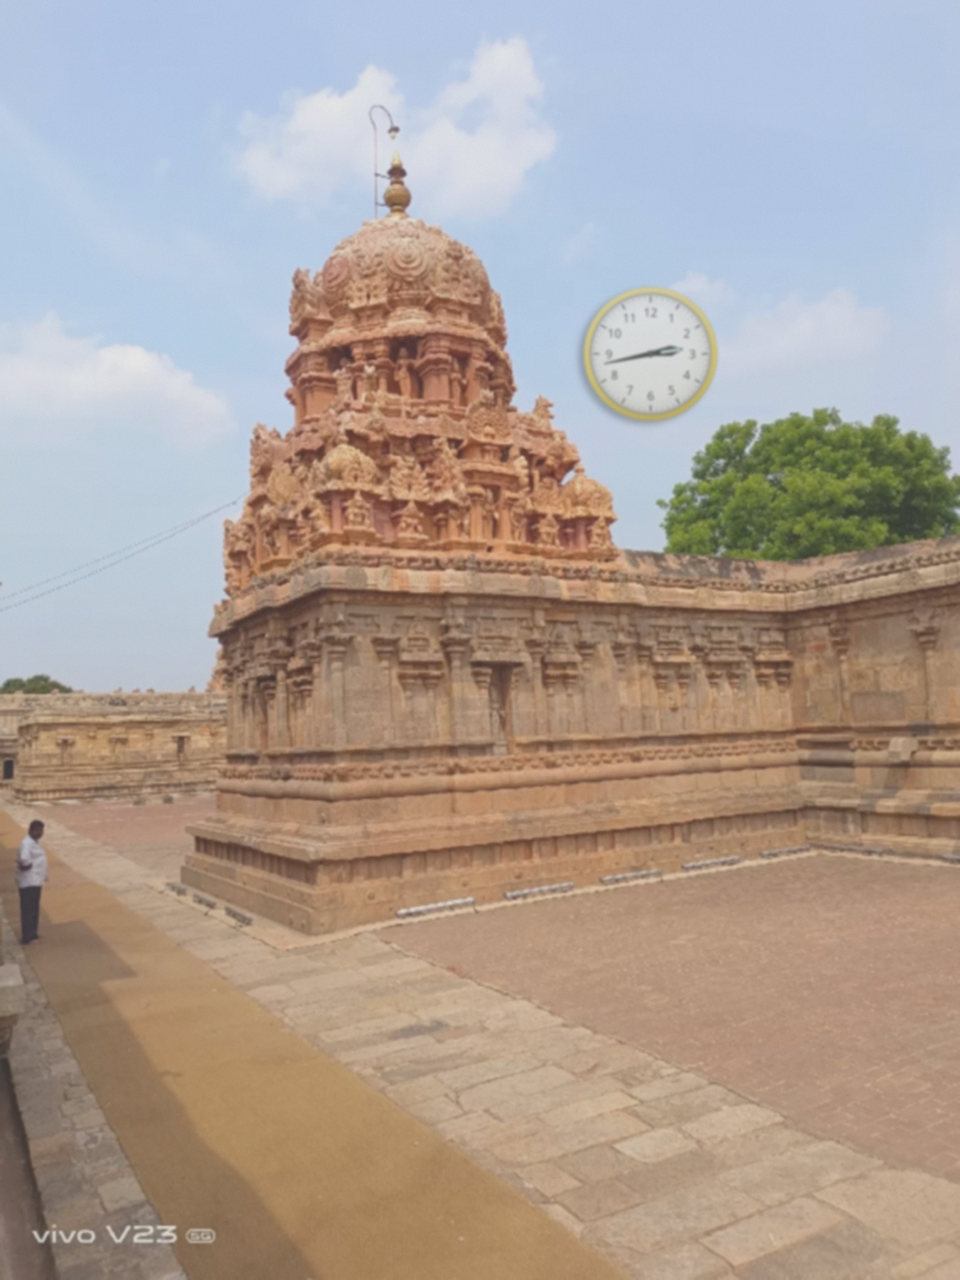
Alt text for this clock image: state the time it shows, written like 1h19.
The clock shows 2h43
